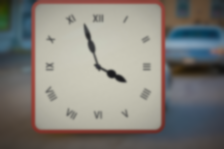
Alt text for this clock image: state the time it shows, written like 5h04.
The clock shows 3h57
